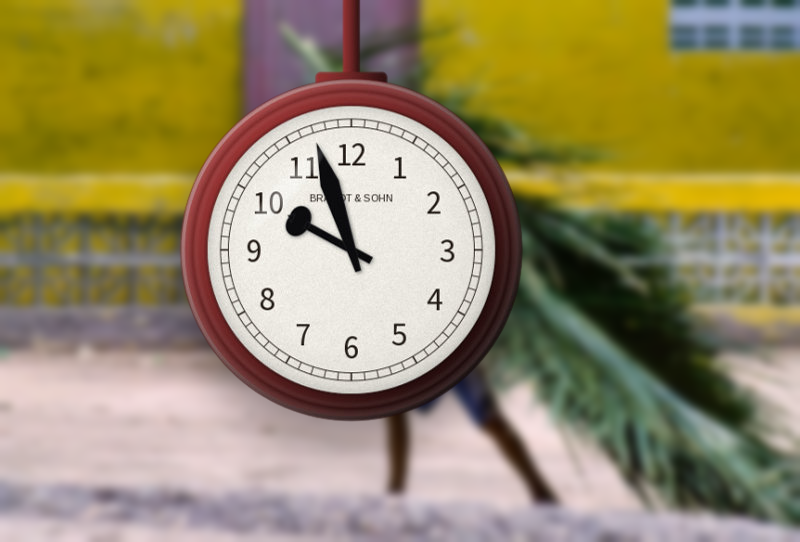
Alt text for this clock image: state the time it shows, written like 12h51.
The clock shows 9h57
